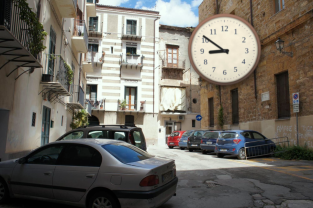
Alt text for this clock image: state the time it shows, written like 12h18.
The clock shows 8h51
